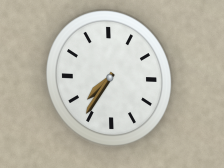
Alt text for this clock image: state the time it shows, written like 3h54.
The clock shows 7h36
